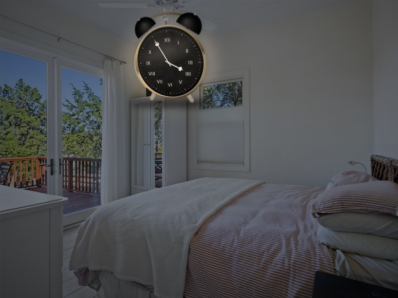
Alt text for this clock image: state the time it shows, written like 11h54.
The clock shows 3h55
